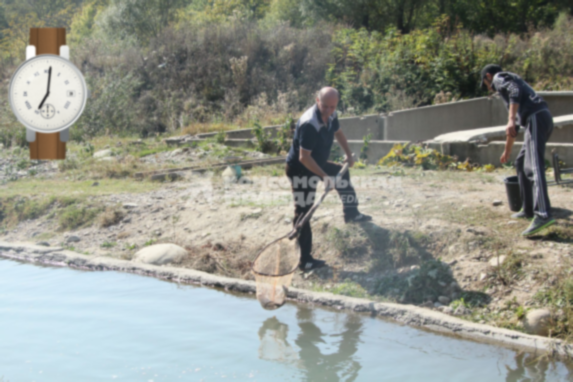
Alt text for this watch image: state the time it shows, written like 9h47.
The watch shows 7h01
